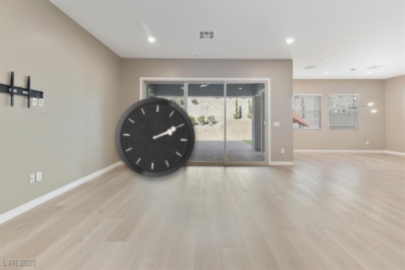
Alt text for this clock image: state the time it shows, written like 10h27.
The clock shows 2h10
